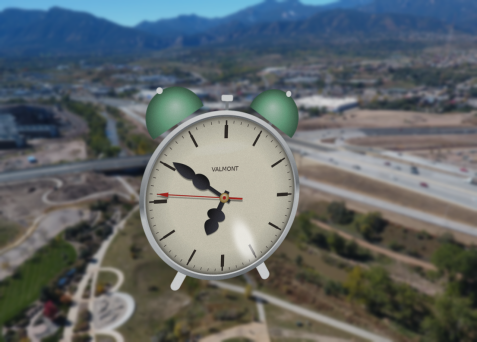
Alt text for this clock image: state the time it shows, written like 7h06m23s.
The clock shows 6h50m46s
